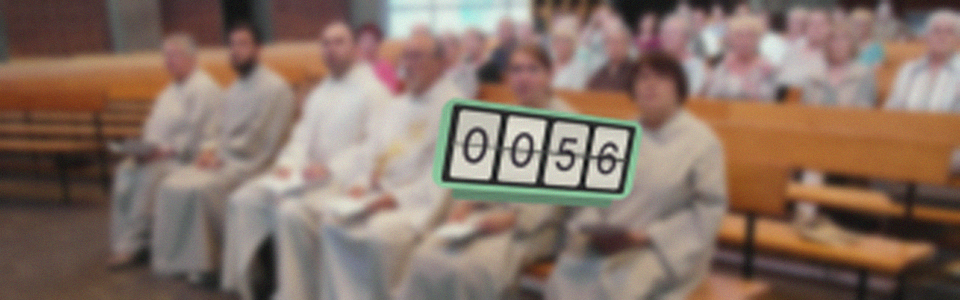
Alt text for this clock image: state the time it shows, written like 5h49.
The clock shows 0h56
